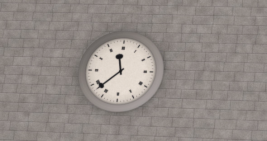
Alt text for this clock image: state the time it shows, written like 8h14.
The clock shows 11h38
